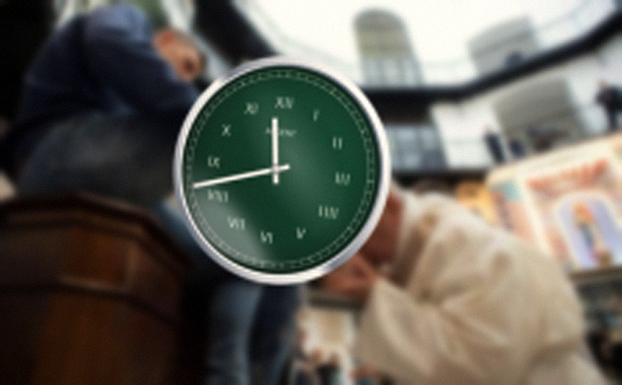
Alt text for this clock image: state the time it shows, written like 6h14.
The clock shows 11h42
